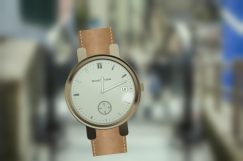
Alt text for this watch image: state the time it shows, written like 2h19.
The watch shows 12h12
